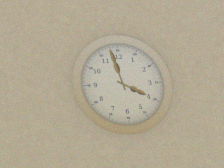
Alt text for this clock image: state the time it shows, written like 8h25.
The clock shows 3h58
